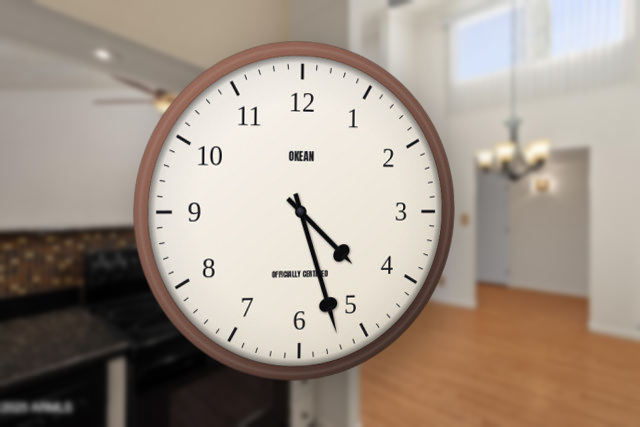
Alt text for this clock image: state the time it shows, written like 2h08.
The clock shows 4h27
